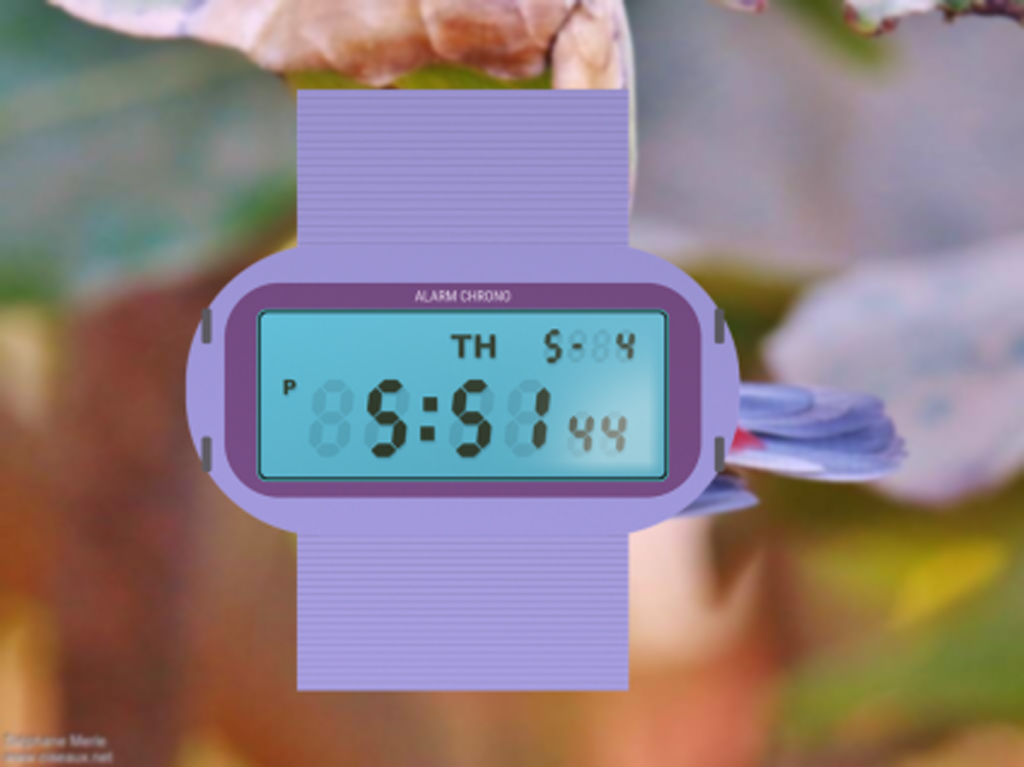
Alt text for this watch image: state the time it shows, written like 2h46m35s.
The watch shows 5h51m44s
